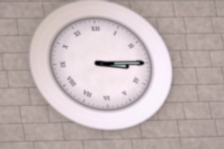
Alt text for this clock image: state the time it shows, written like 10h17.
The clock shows 3h15
